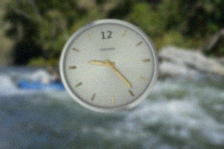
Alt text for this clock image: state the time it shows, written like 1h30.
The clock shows 9h24
